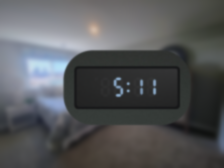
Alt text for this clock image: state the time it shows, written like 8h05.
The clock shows 5h11
